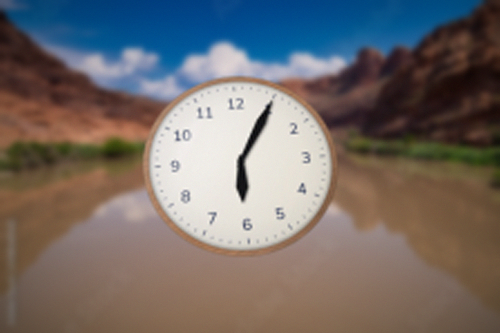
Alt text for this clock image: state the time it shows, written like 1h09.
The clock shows 6h05
